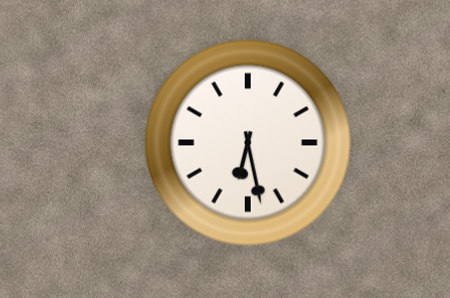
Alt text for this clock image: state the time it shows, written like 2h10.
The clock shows 6h28
